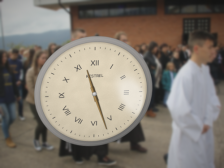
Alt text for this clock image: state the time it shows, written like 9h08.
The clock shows 11h27
